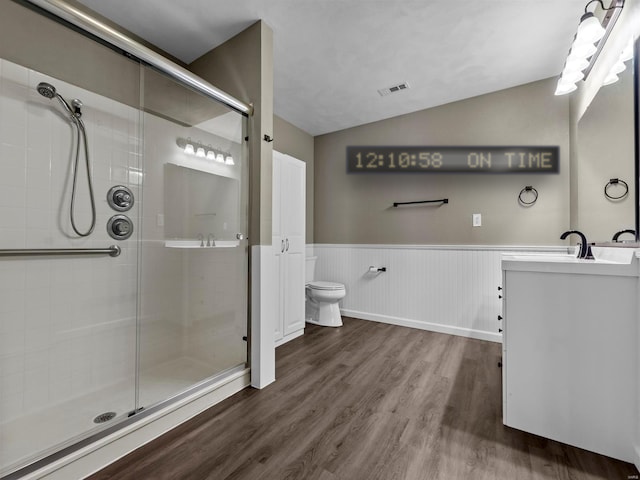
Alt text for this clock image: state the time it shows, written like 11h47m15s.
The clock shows 12h10m58s
